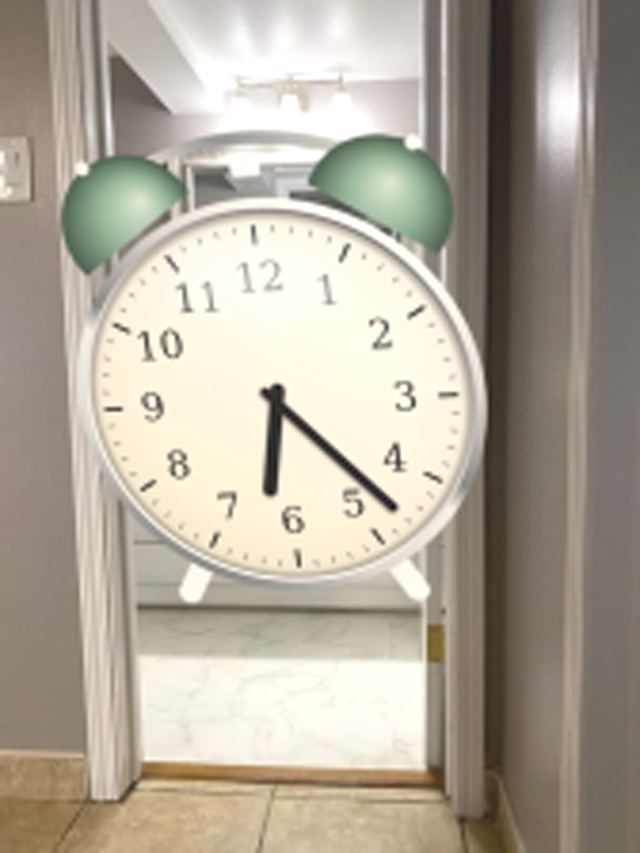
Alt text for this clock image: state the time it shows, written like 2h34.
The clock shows 6h23
